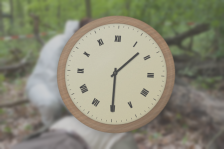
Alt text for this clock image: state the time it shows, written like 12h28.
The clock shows 1h30
